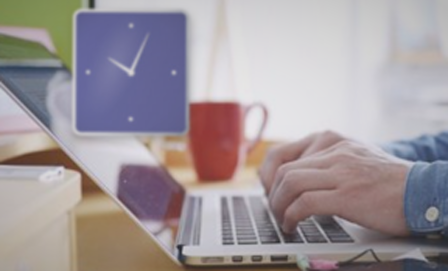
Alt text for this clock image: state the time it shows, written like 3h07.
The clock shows 10h04
